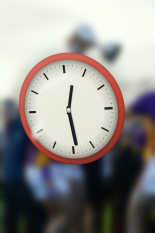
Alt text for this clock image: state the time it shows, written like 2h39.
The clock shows 12h29
